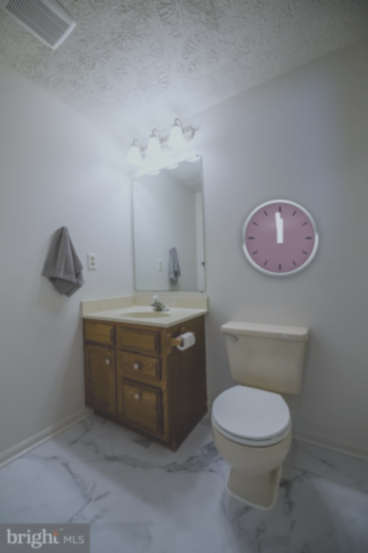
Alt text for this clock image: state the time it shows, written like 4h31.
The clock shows 11h59
